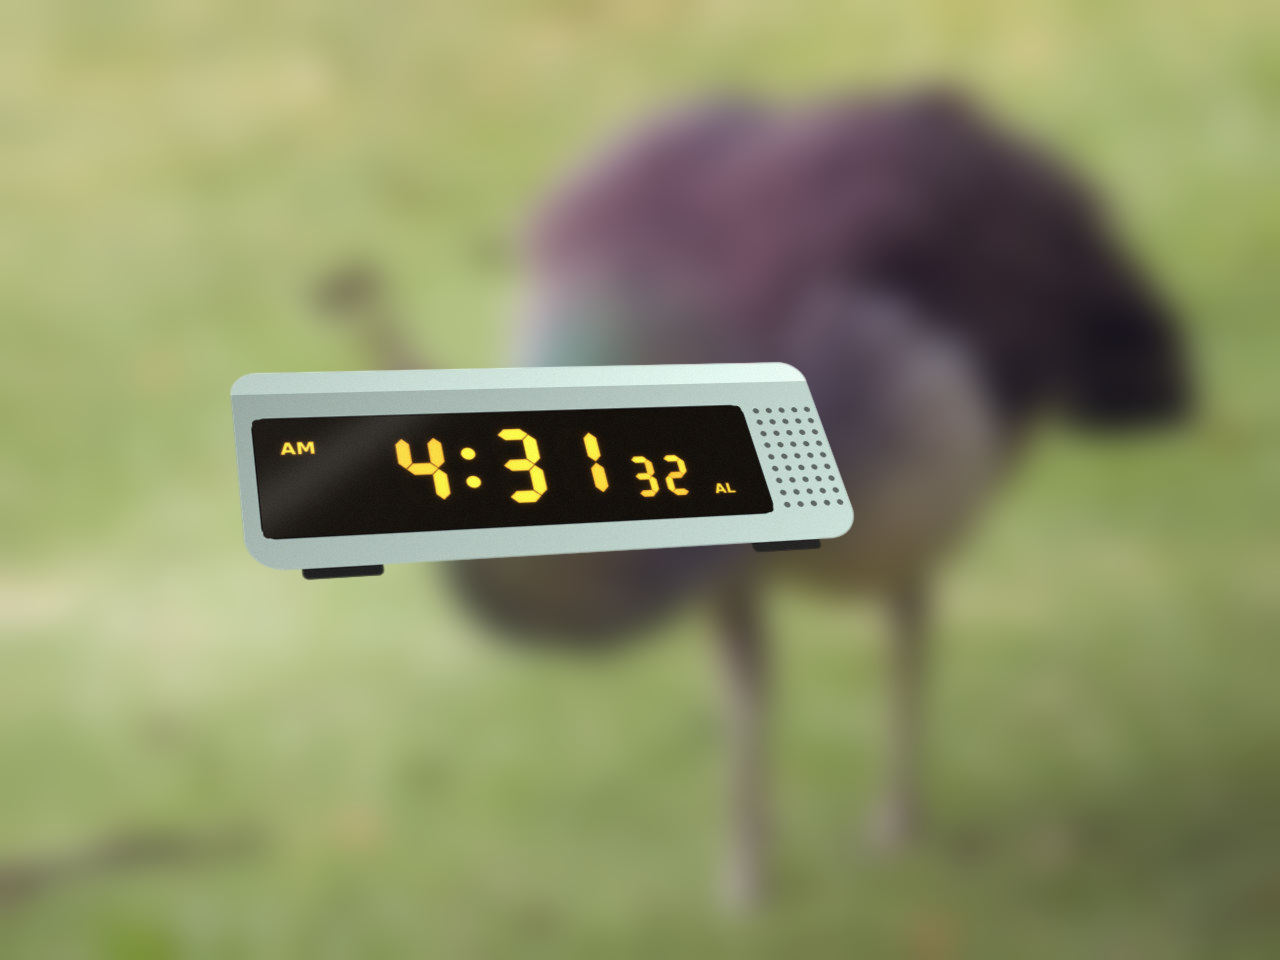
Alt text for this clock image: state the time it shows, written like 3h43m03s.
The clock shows 4h31m32s
